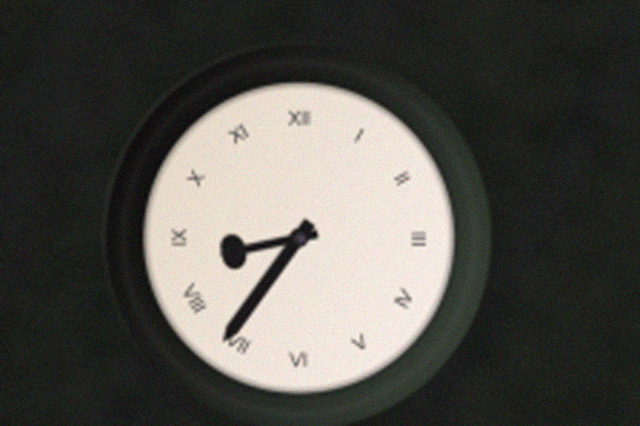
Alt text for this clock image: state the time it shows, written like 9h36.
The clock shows 8h36
